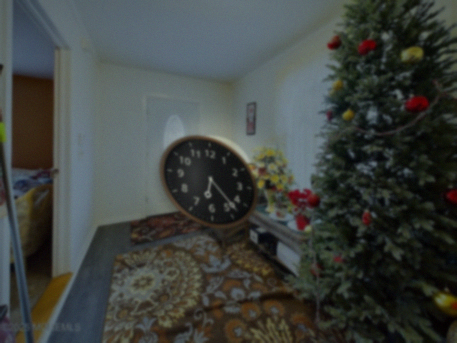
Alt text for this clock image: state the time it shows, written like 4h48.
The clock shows 6h23
